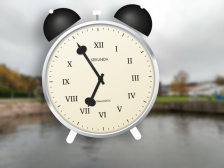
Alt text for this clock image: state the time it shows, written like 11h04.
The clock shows 6h55
